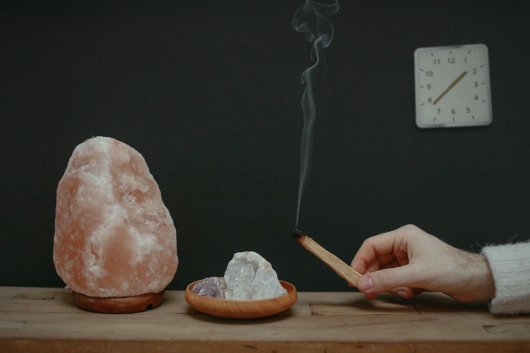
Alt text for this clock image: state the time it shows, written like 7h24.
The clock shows 1h38
